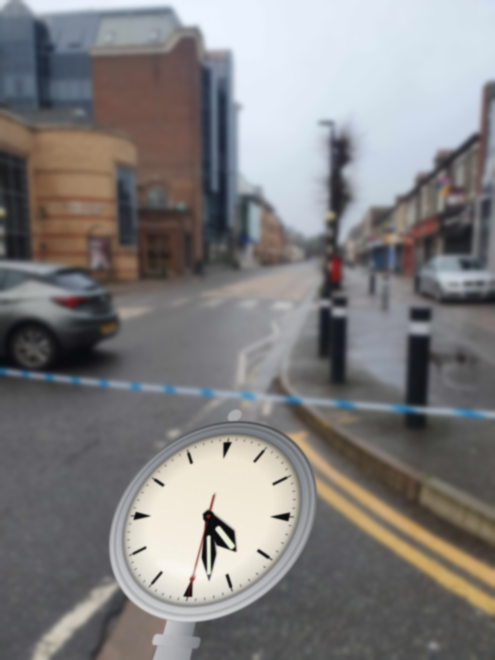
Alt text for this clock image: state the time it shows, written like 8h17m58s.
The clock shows 4h27m30s
